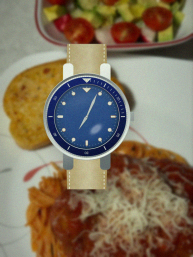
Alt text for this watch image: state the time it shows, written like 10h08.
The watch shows 7h04
